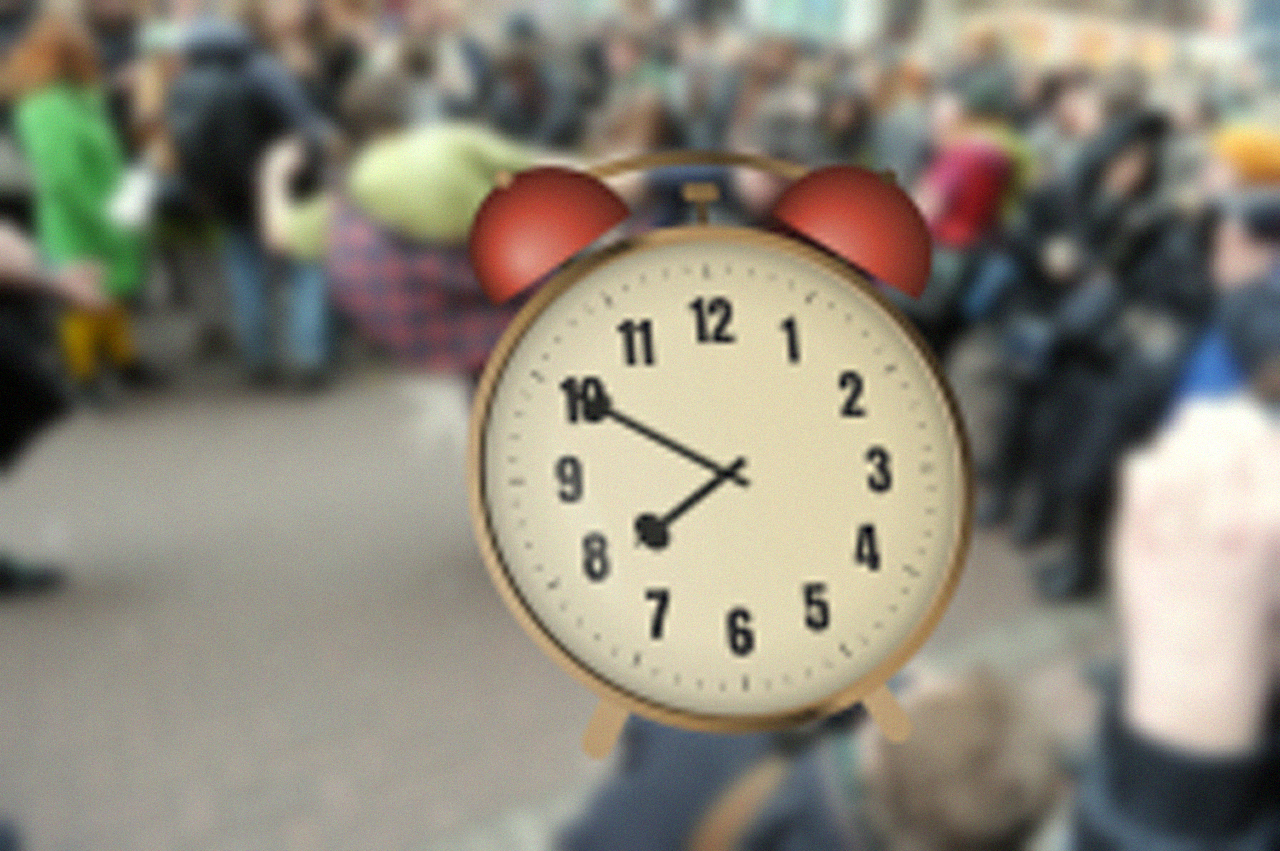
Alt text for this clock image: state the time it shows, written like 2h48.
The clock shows 7h50
